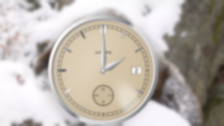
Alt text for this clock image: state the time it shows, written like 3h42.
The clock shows 2h00
